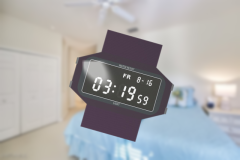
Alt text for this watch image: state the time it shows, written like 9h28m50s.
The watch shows 3h19m59s
